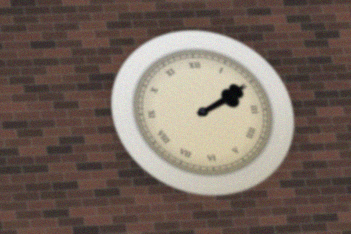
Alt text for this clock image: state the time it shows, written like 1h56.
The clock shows 2h10
